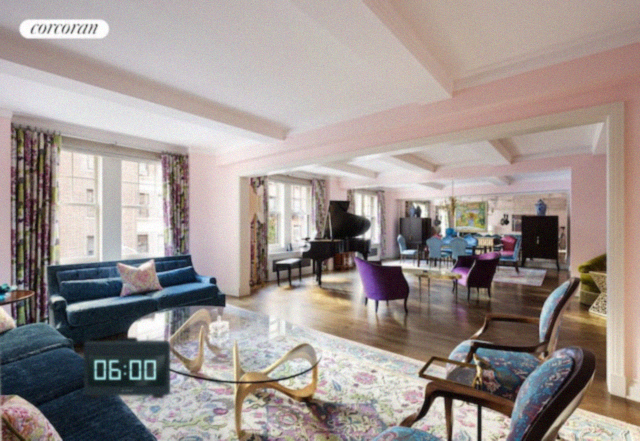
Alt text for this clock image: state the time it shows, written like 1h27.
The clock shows 6h00
